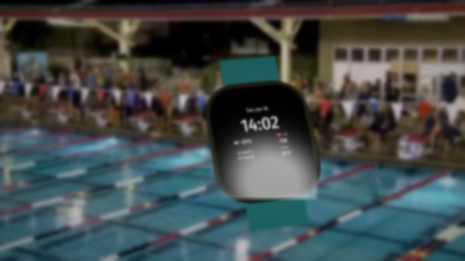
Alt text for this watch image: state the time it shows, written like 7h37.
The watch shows 14h02
